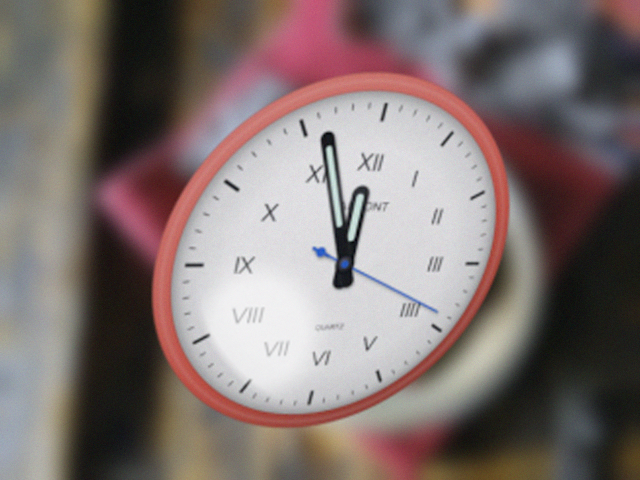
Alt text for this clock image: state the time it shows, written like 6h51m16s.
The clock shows 11h56m19s
